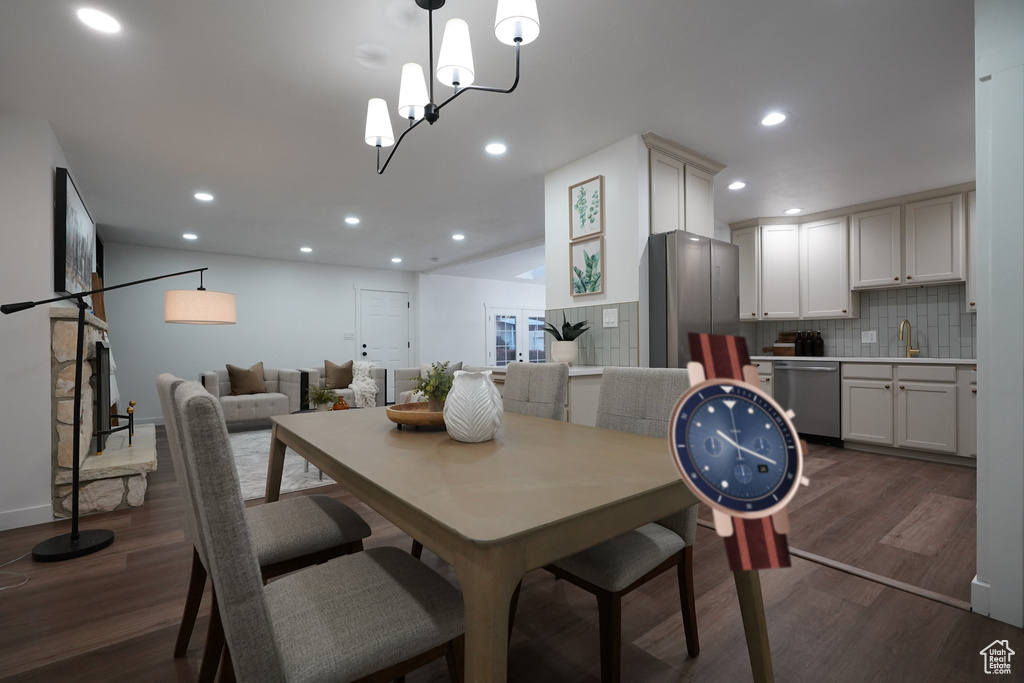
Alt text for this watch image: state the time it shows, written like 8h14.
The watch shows 10h19
